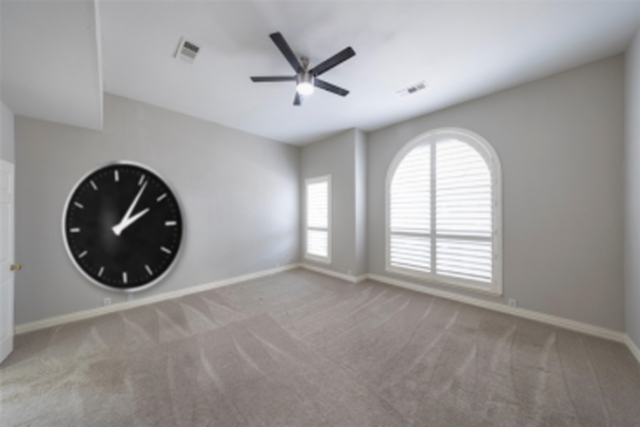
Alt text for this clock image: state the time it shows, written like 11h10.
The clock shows 2h06
